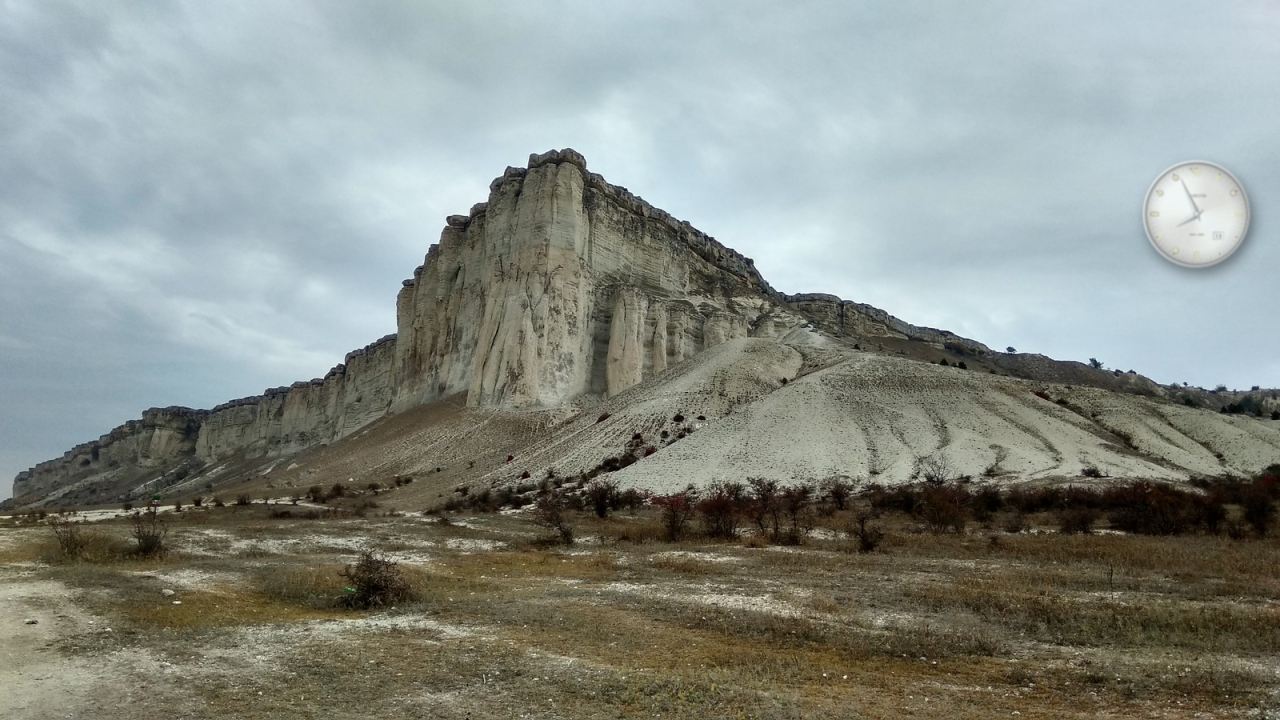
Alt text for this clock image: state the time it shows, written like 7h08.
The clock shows 7h56
